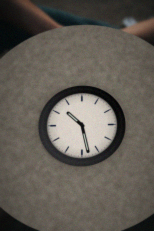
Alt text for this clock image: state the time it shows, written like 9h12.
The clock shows 10h28
